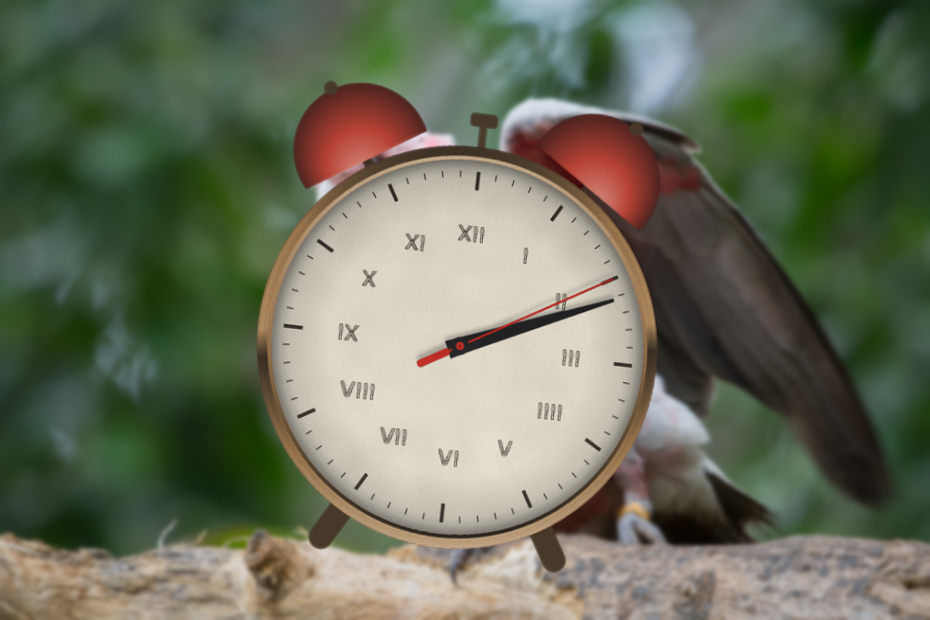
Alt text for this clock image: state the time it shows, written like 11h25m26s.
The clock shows 2h11m10s
